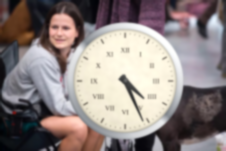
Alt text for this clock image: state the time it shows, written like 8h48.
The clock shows 4h26
